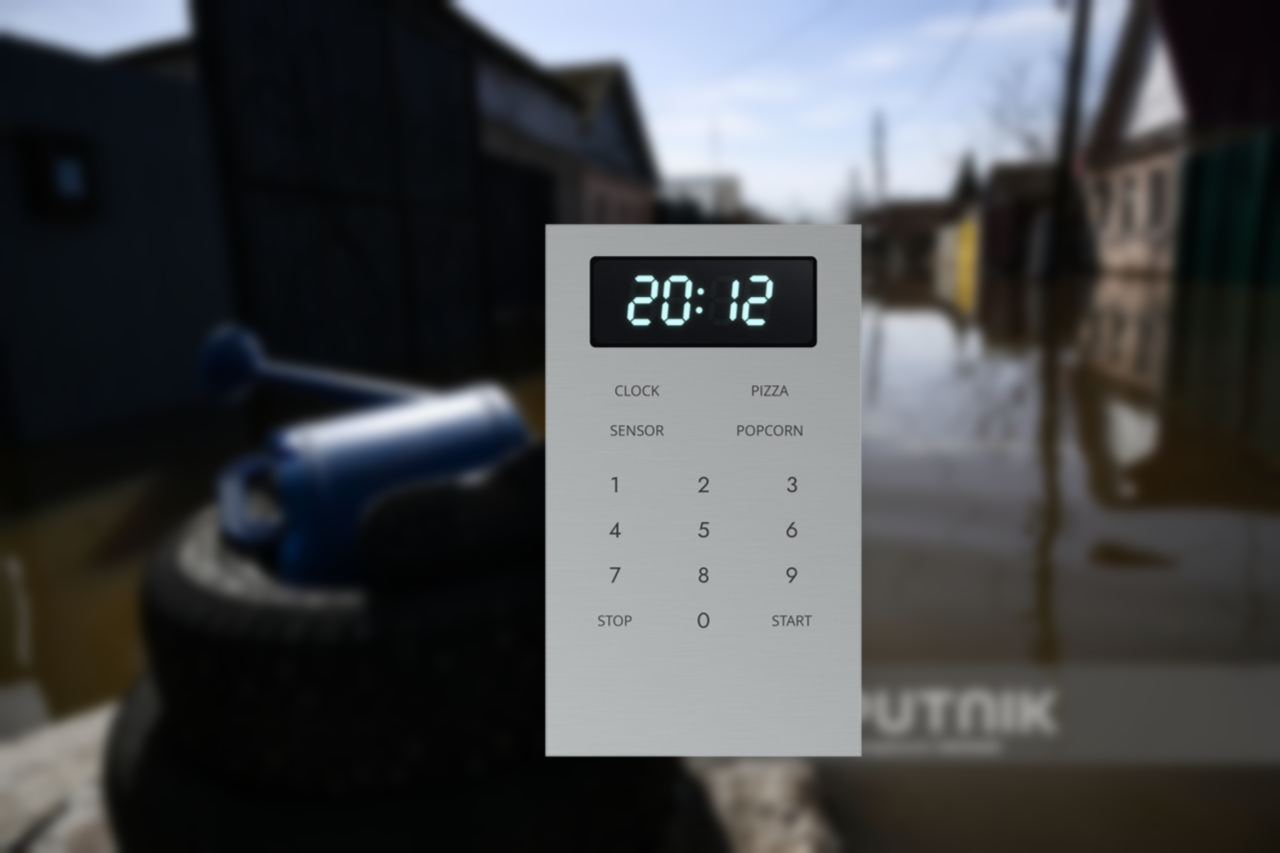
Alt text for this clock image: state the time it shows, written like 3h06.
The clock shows 20h12
